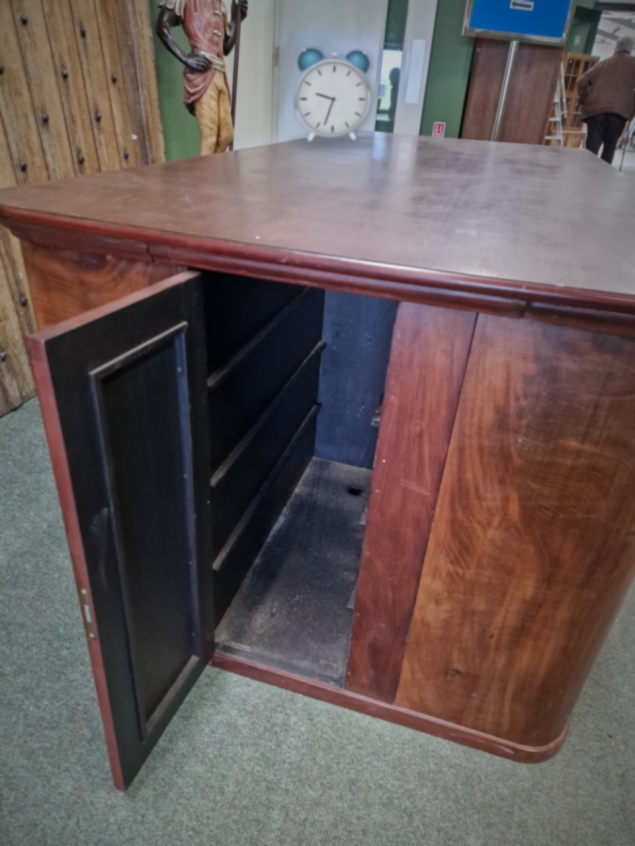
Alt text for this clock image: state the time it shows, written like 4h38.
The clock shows 9h33
